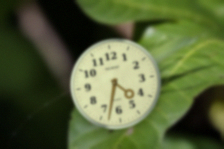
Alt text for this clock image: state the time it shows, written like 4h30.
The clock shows 4h33
